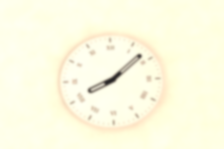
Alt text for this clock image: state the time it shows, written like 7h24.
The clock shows 8h08
